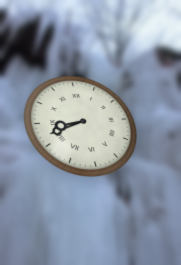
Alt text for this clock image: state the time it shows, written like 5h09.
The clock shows 8h42
